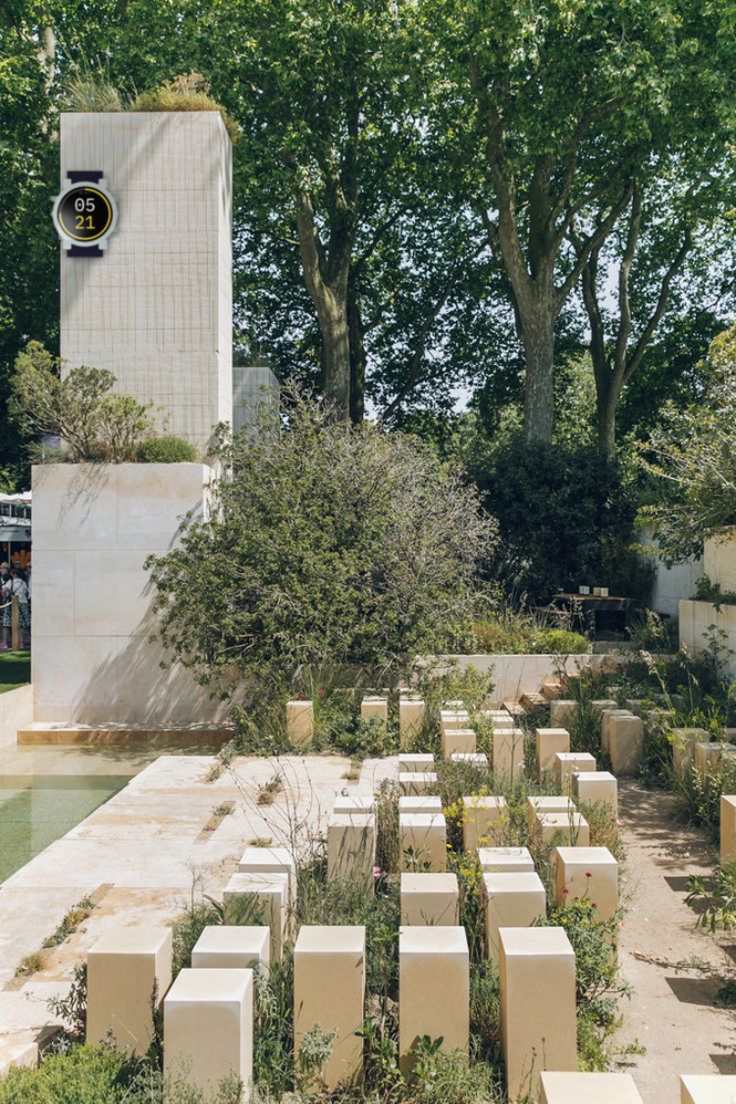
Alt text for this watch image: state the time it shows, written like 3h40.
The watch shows 5h21
